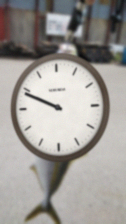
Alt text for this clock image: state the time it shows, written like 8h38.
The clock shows 9h49
